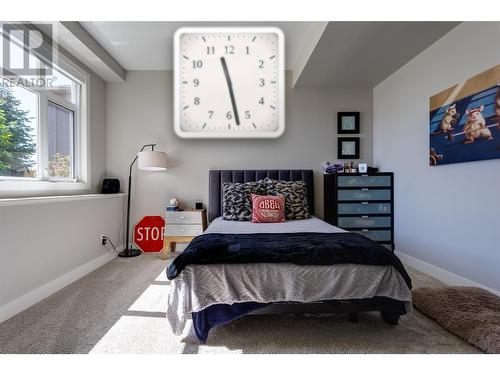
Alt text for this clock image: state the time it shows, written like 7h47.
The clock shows 11h28
